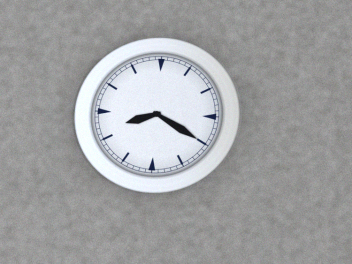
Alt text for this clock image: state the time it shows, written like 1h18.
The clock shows 8h20
